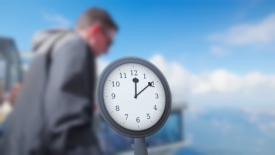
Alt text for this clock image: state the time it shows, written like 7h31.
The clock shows 12h09
